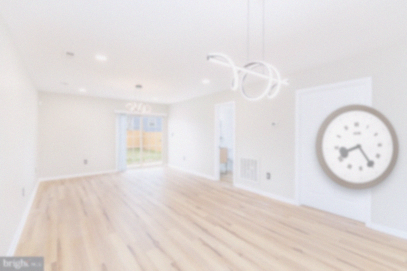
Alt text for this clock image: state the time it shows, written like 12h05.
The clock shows 8h25
